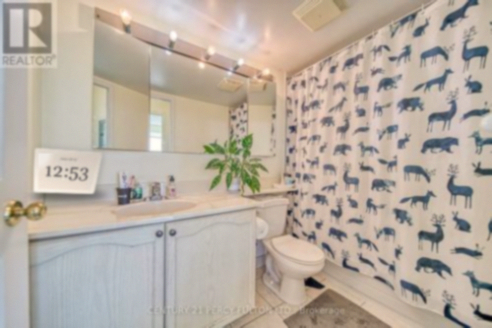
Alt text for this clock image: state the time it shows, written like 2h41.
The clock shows 12h53
